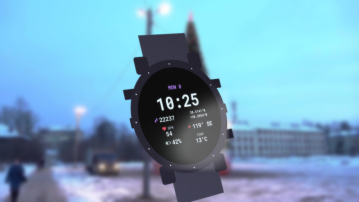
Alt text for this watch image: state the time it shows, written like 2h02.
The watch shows 10h25
